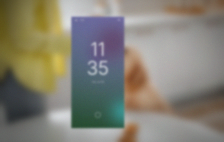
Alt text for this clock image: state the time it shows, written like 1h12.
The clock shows 11h35
